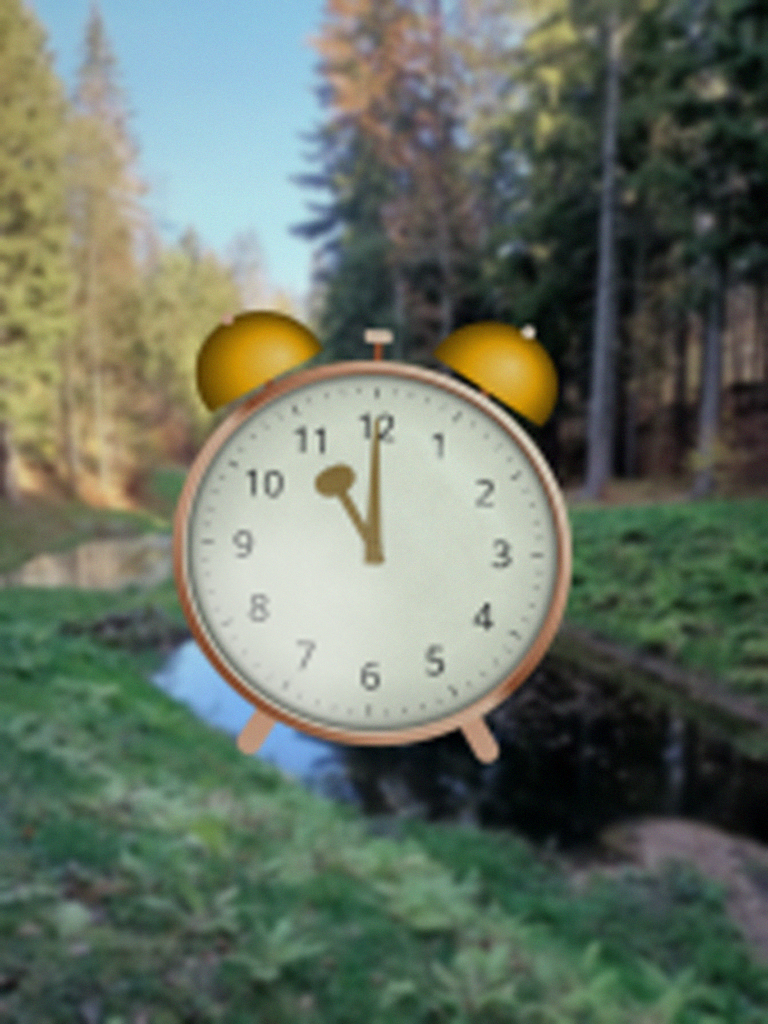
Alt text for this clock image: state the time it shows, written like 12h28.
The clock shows 11h00
